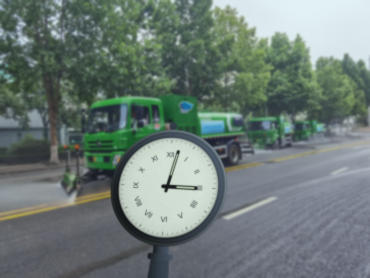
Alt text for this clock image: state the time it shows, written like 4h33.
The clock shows 3h02
